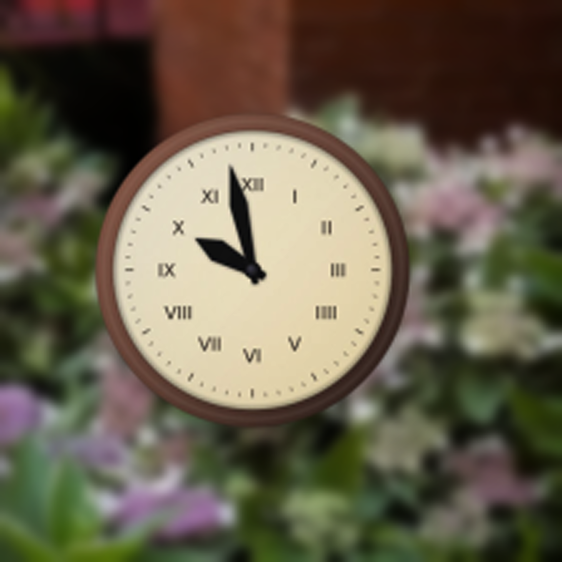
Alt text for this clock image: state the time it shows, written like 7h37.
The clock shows 9h58
